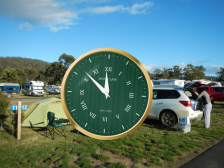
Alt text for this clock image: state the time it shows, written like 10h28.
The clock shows 11h52
